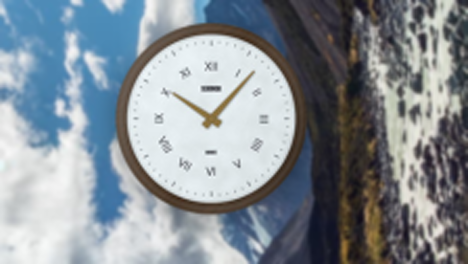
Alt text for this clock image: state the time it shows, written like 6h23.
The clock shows 10h07
